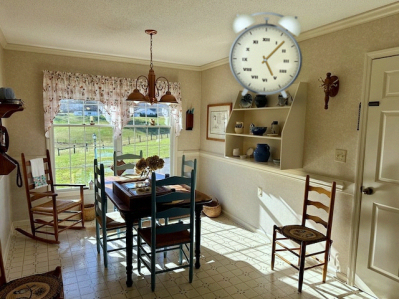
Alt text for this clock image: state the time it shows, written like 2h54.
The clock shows 5h07
